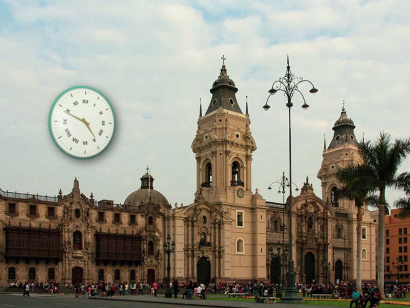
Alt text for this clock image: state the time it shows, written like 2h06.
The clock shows 4h49
